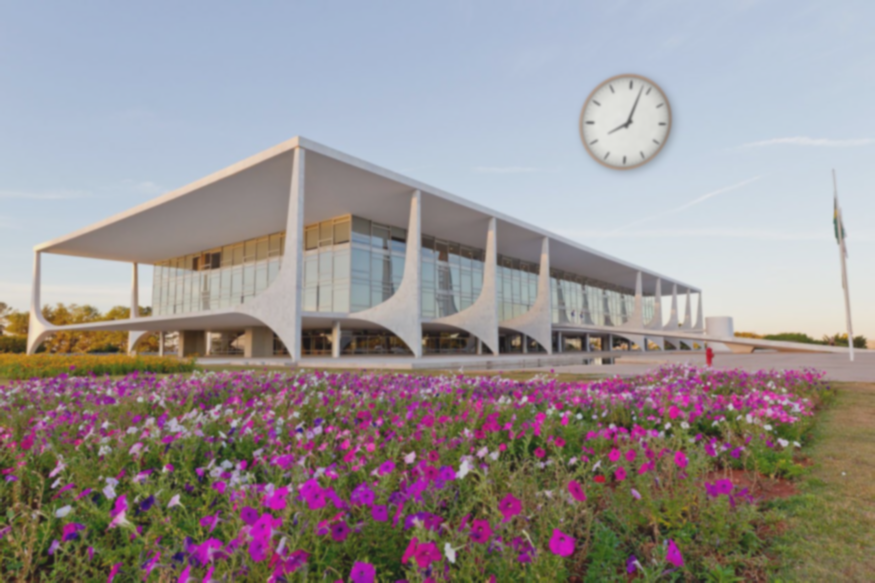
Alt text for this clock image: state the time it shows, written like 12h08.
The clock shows 8h03
